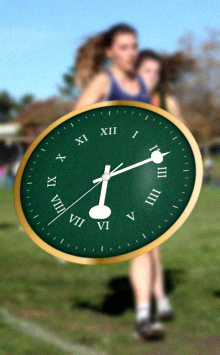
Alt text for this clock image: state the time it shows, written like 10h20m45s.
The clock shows 6h11m38s
